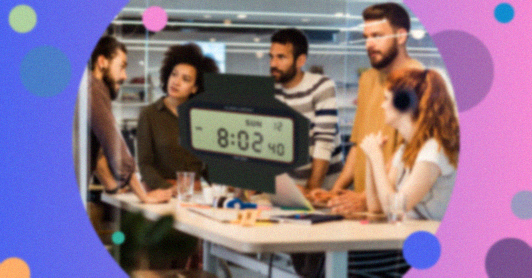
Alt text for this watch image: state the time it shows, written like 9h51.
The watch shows 8h02
